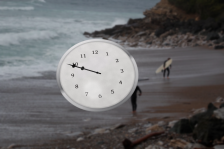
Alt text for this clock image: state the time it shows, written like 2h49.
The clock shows 9h49
